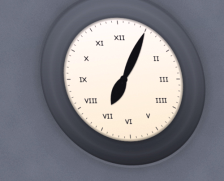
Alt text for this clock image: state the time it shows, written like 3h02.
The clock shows 7h05
